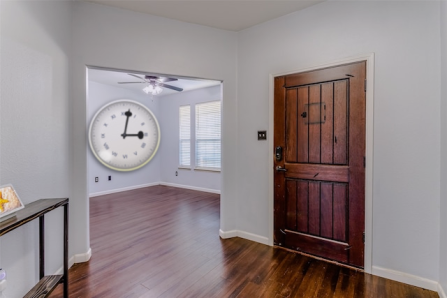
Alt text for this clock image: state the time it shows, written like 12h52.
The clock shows 3h02
